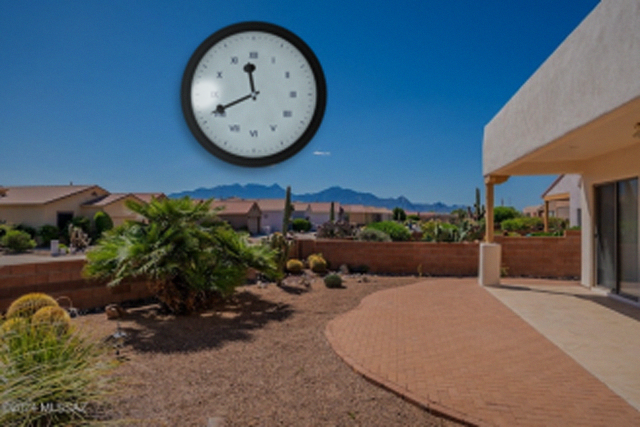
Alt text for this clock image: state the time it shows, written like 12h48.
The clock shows 11h41
